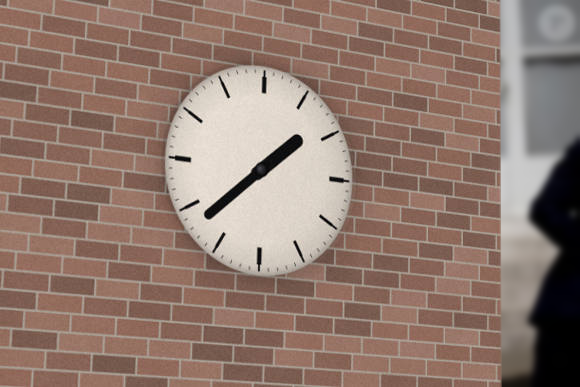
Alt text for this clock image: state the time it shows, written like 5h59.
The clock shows 1h38
